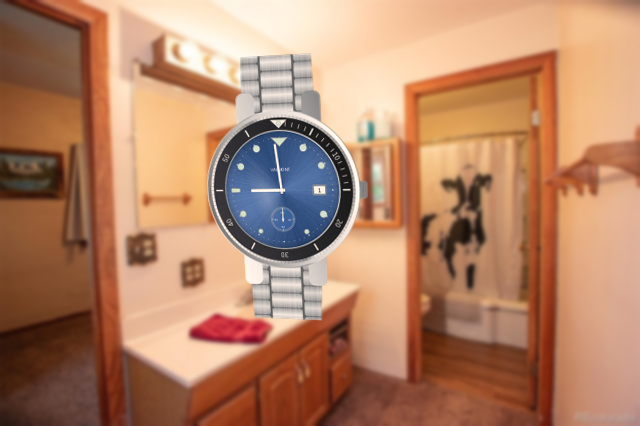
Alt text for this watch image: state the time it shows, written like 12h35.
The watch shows 8h59
